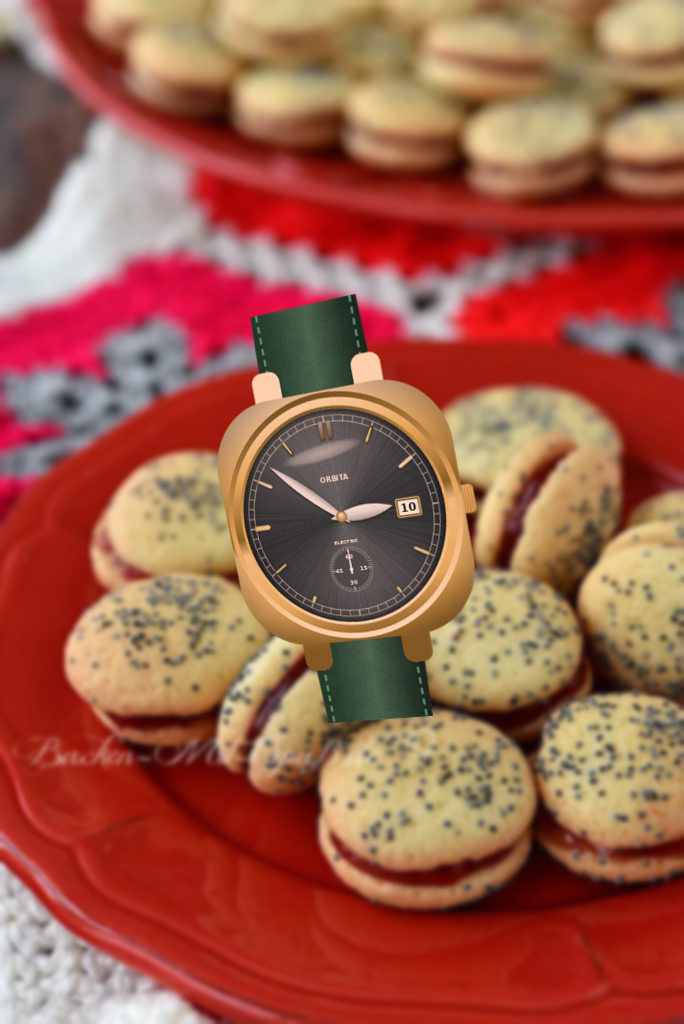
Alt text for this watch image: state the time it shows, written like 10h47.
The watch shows 2h52
